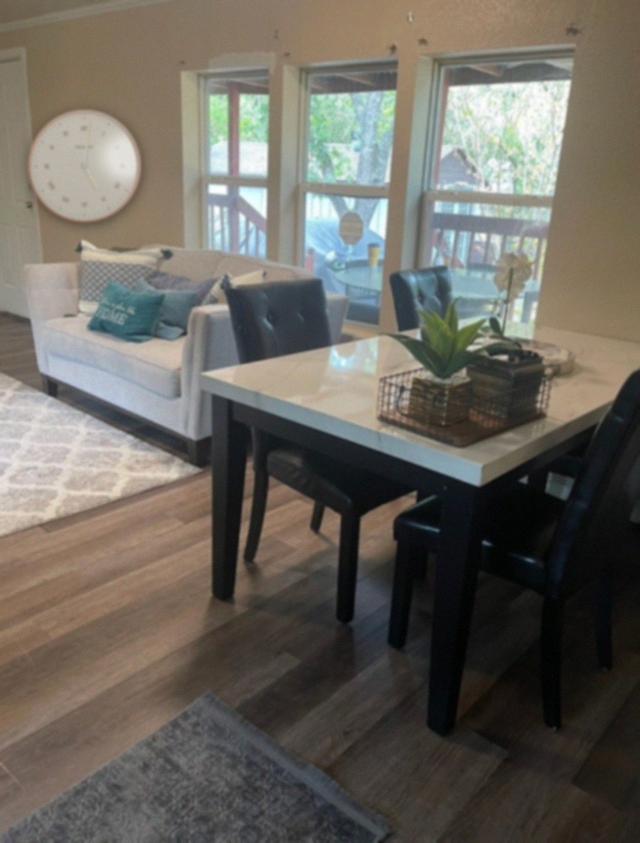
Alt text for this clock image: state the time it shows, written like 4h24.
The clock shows 5h01
